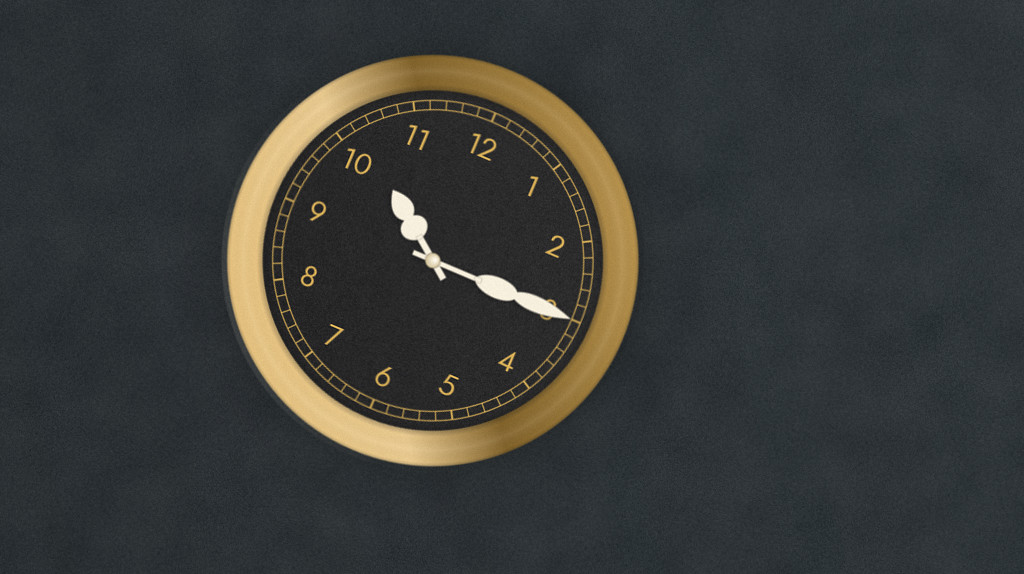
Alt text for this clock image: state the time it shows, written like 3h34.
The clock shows 10h15
